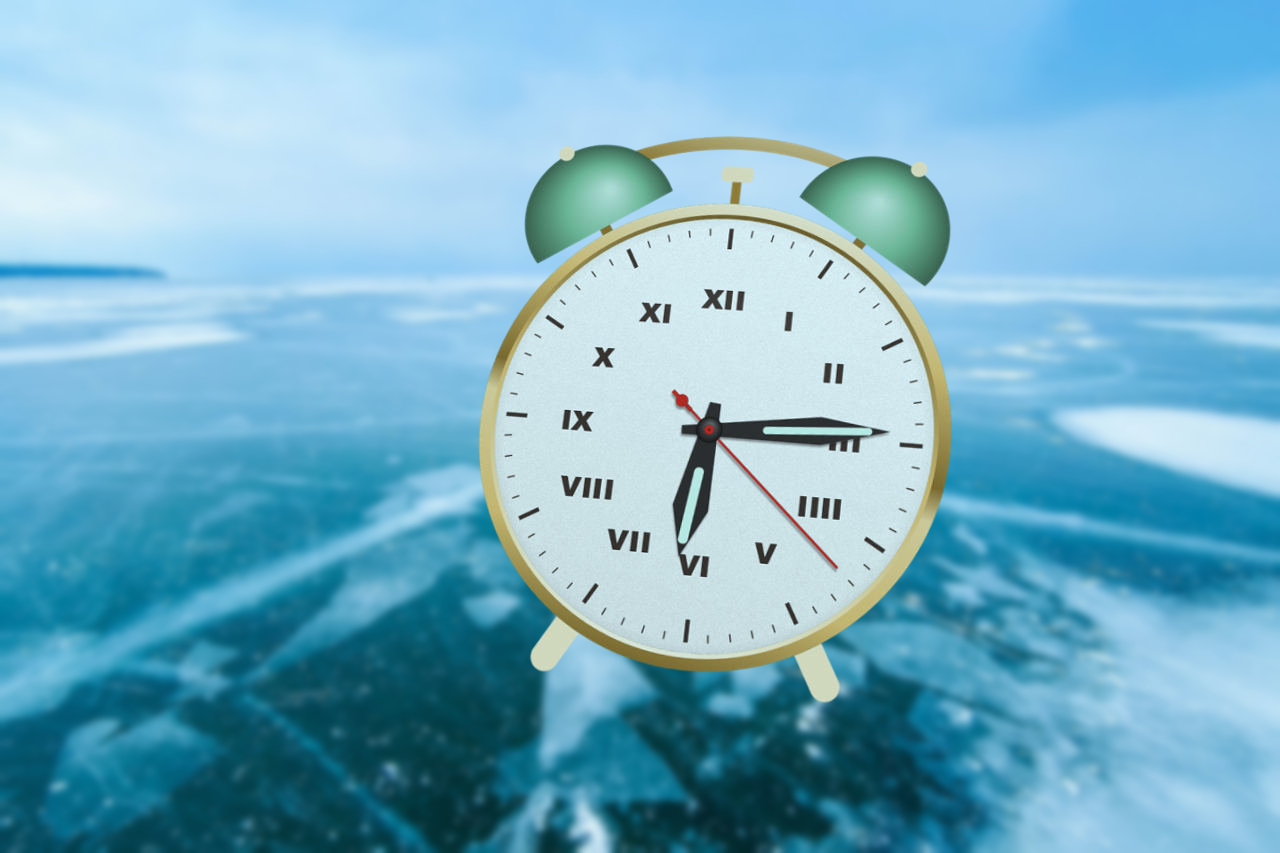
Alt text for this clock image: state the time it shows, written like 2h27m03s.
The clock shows 6h14m22s
